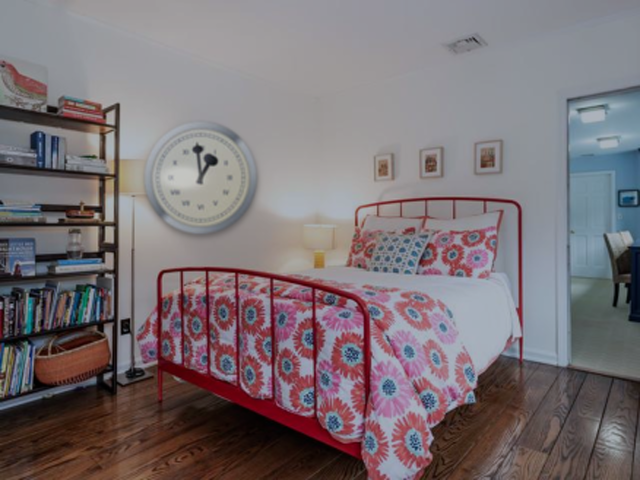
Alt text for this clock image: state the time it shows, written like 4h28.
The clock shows 12h59
